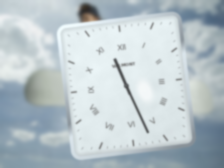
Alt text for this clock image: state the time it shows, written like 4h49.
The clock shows 11h27
